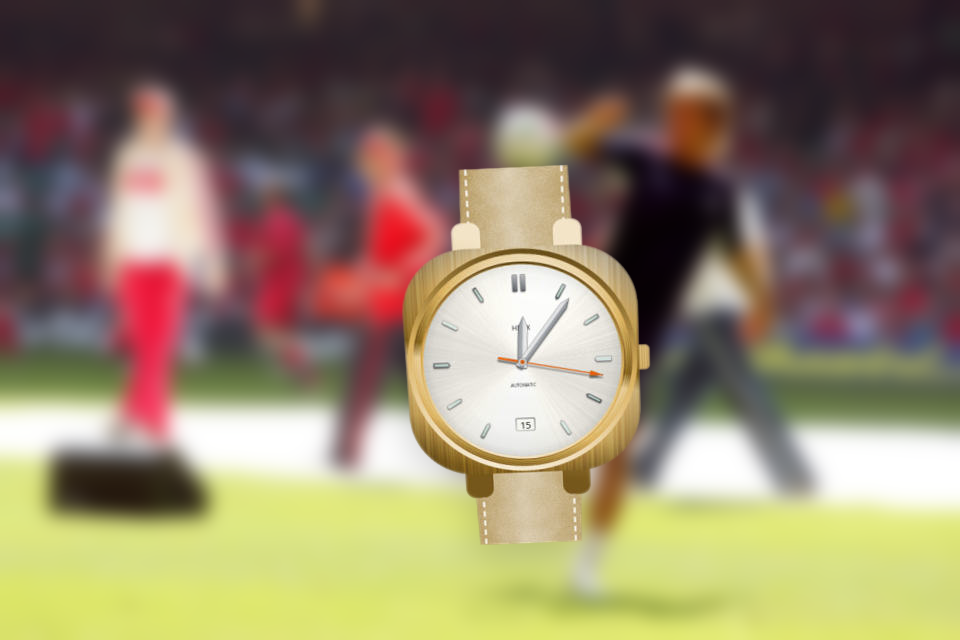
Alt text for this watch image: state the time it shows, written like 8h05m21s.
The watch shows 12h06m17s
